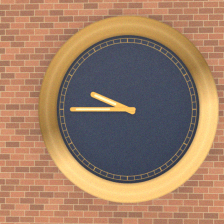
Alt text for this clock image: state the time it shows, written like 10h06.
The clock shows 9h45
